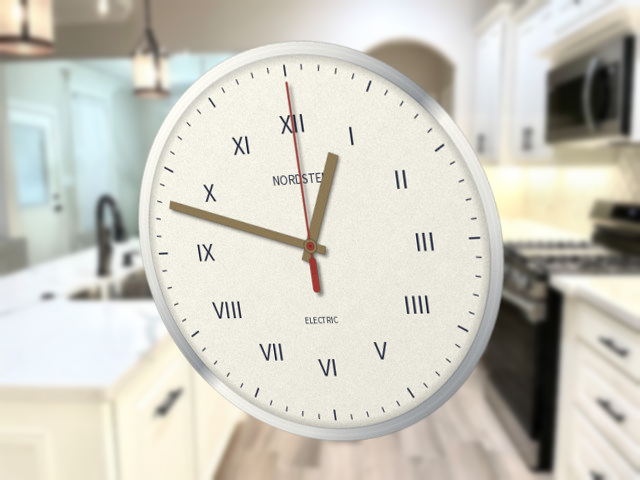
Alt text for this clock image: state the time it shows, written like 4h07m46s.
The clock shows 12h48m00s
